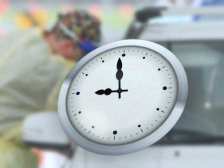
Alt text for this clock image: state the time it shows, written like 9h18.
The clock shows 8h59
